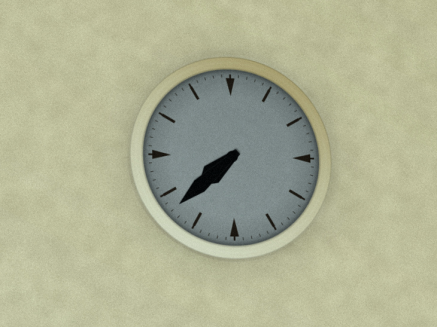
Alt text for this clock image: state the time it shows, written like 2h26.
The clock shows 7h38
